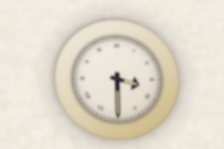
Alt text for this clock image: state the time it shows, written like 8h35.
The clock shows 3h30
